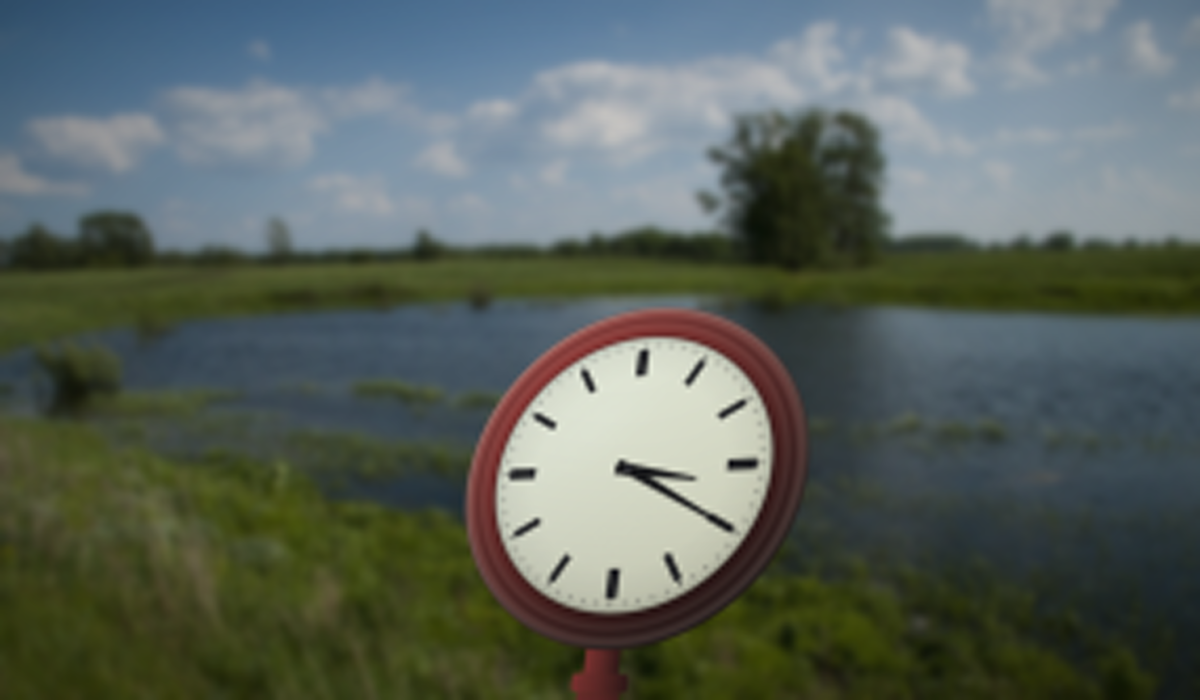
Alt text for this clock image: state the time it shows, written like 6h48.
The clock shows 3h20
